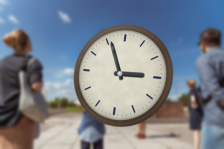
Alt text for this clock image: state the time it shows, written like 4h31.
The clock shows 2h56
